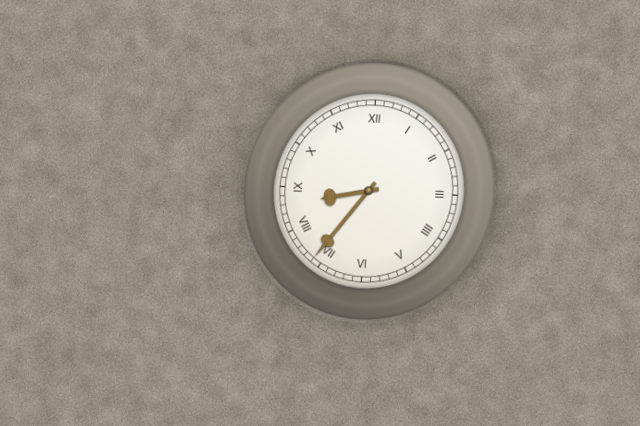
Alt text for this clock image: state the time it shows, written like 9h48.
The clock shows 8h36
